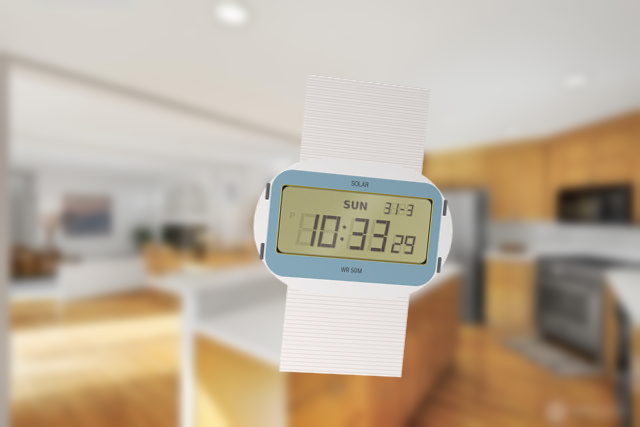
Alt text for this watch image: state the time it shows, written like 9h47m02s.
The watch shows 10h33m29s
